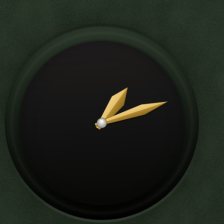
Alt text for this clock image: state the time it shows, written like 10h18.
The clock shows 1h12
